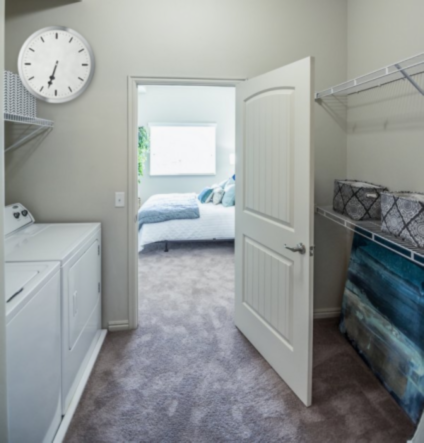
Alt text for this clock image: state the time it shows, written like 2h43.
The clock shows 6h33
